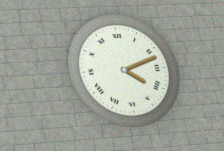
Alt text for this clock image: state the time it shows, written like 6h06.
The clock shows 4h12
